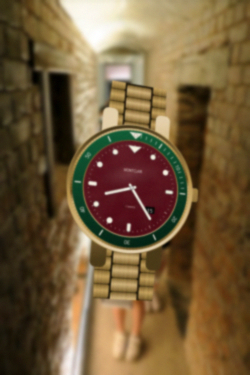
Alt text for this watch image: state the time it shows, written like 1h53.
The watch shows 8h24
